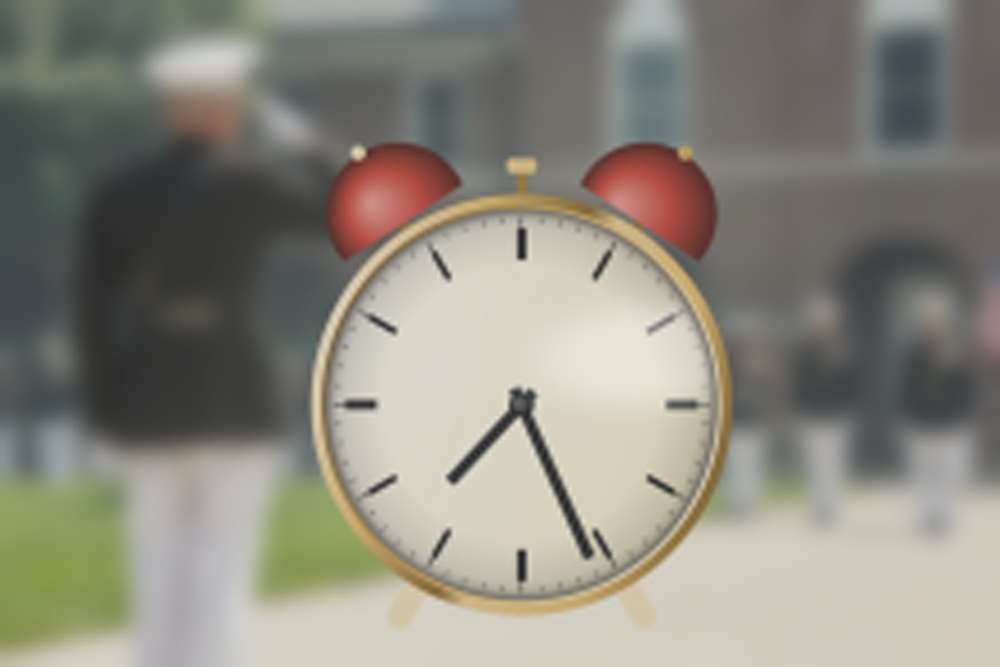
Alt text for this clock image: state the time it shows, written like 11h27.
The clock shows 7h26
